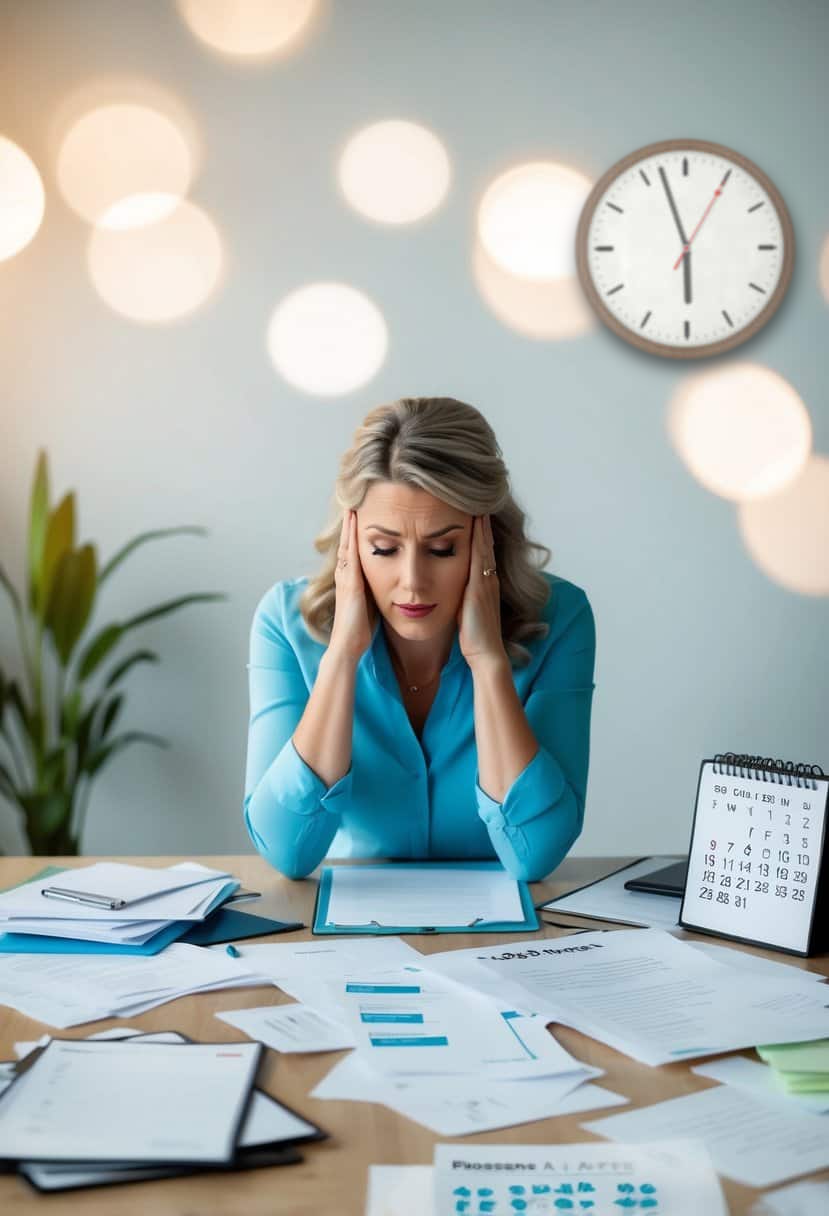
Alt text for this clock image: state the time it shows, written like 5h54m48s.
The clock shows 5h57m05s
